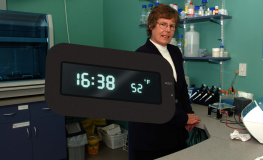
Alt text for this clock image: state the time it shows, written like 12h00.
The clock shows 16h38
